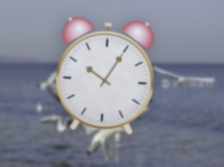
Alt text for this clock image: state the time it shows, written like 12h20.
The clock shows 10h05
